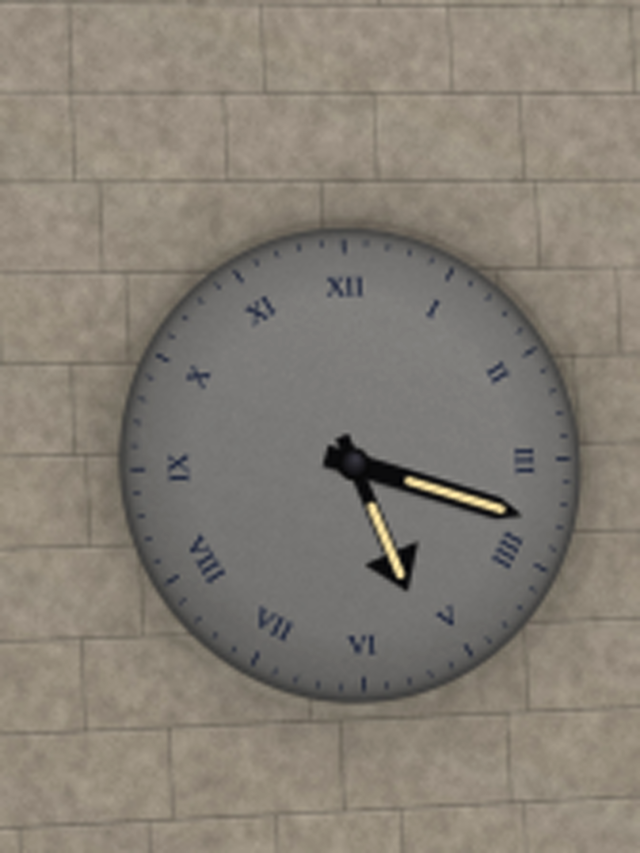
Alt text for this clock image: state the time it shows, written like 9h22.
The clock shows 5h18
